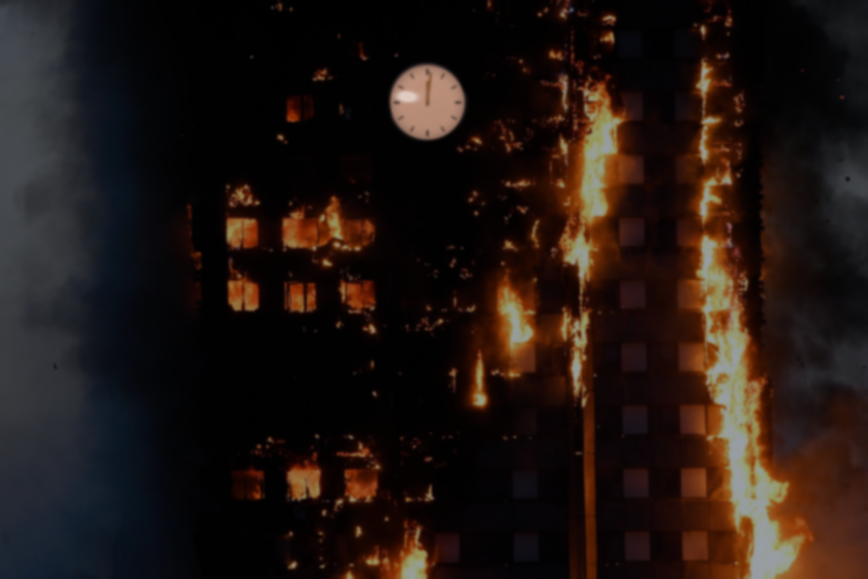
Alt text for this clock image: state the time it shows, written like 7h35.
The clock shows 12h01
